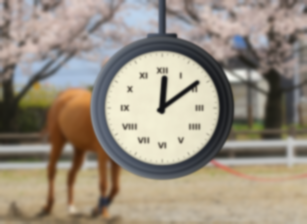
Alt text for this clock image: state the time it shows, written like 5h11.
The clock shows 12h09
